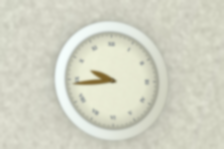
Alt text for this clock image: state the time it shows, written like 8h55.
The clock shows 9h44
